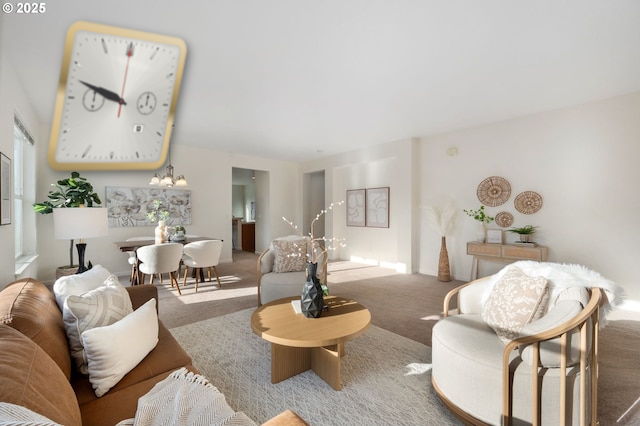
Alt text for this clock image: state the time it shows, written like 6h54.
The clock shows 9h48
